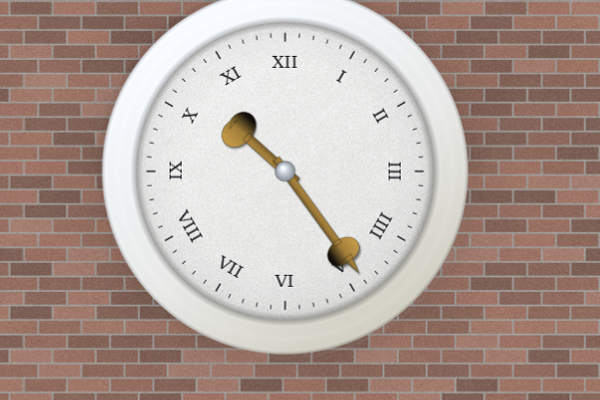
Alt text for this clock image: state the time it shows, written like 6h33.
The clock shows 10h24
